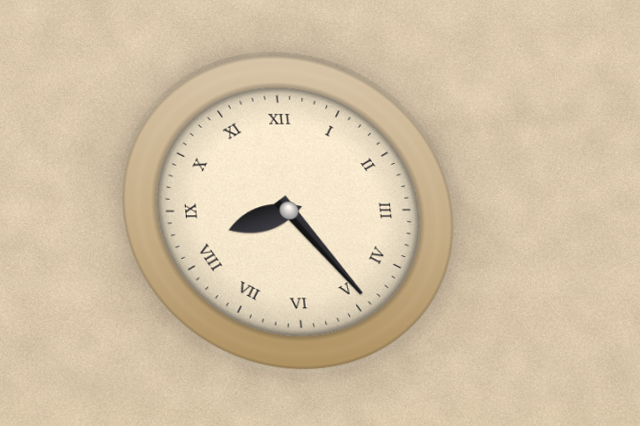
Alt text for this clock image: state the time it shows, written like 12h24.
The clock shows 8h24
